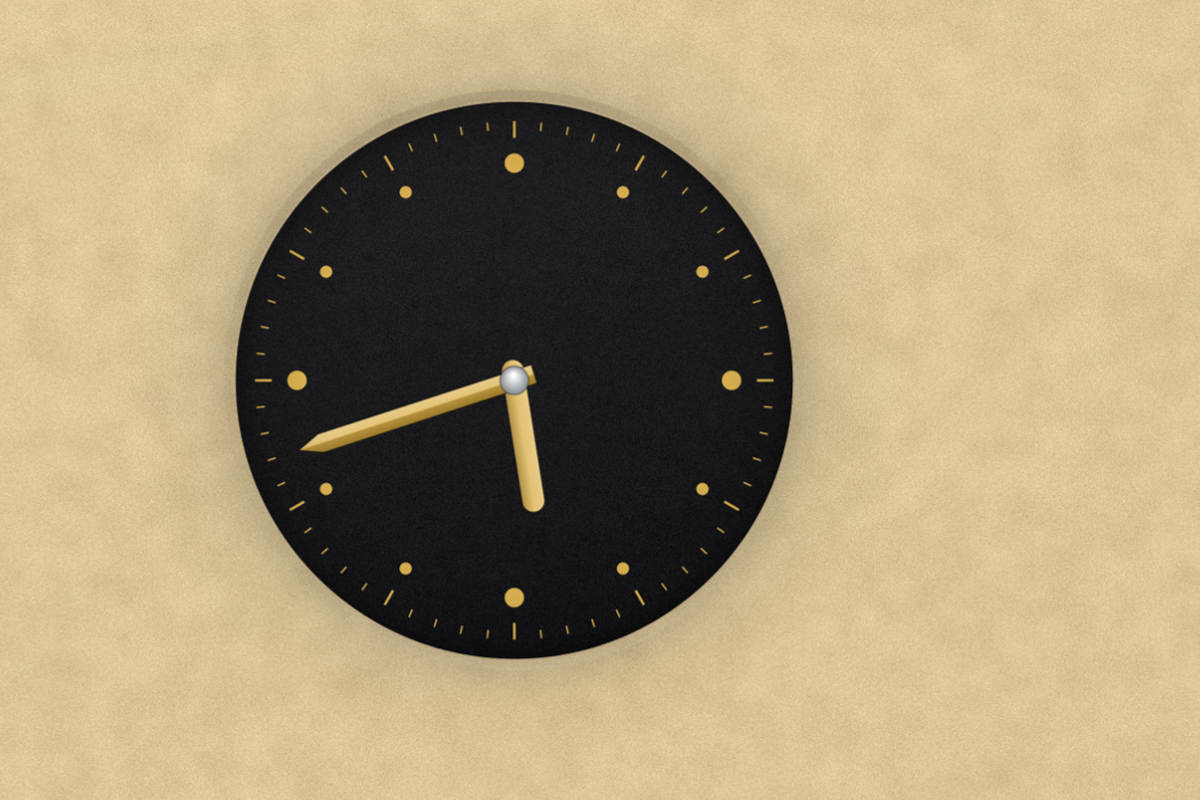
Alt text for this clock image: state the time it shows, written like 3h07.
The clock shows 5h42
